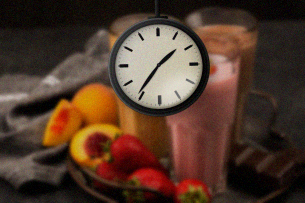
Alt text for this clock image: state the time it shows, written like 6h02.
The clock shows 1h36
